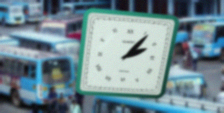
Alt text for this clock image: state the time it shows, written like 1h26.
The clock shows 2h06
